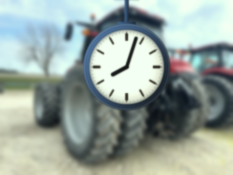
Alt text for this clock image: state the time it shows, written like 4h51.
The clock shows 8h03
